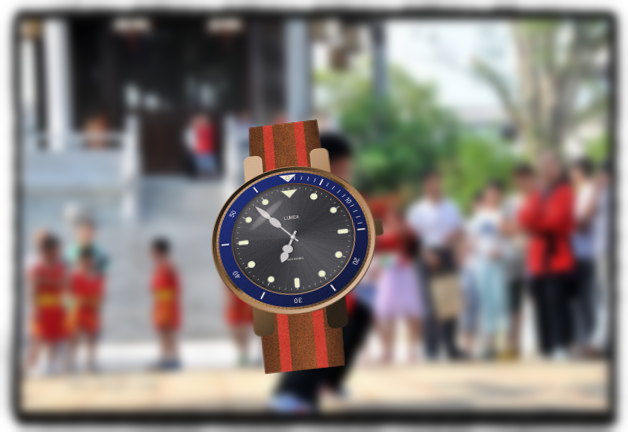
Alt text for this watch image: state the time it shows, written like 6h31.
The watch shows 6h53
